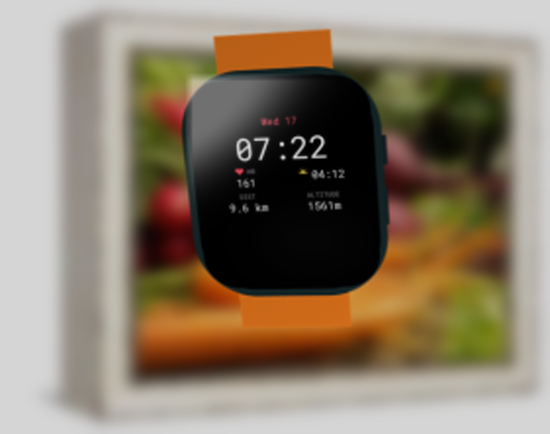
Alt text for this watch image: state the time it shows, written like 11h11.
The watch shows 7h22
